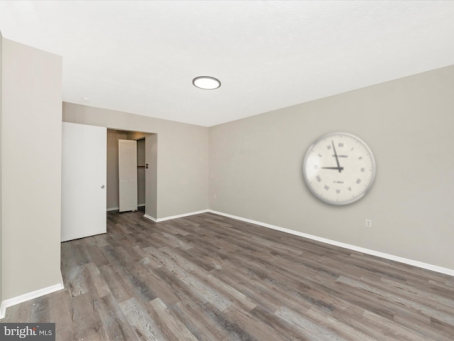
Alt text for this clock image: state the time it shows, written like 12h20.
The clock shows 8h57
